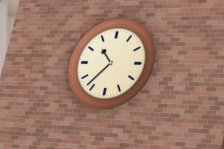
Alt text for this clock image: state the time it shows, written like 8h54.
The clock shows 10h37
